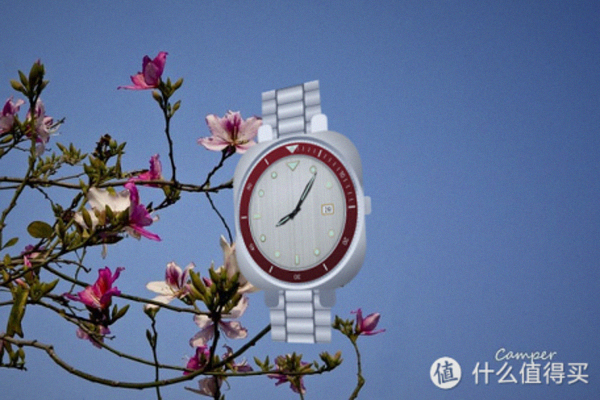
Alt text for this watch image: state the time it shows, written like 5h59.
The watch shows 8h06
